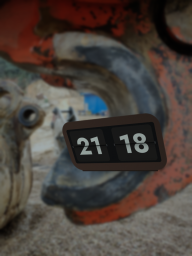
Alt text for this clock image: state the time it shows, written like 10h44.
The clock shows 21h18
